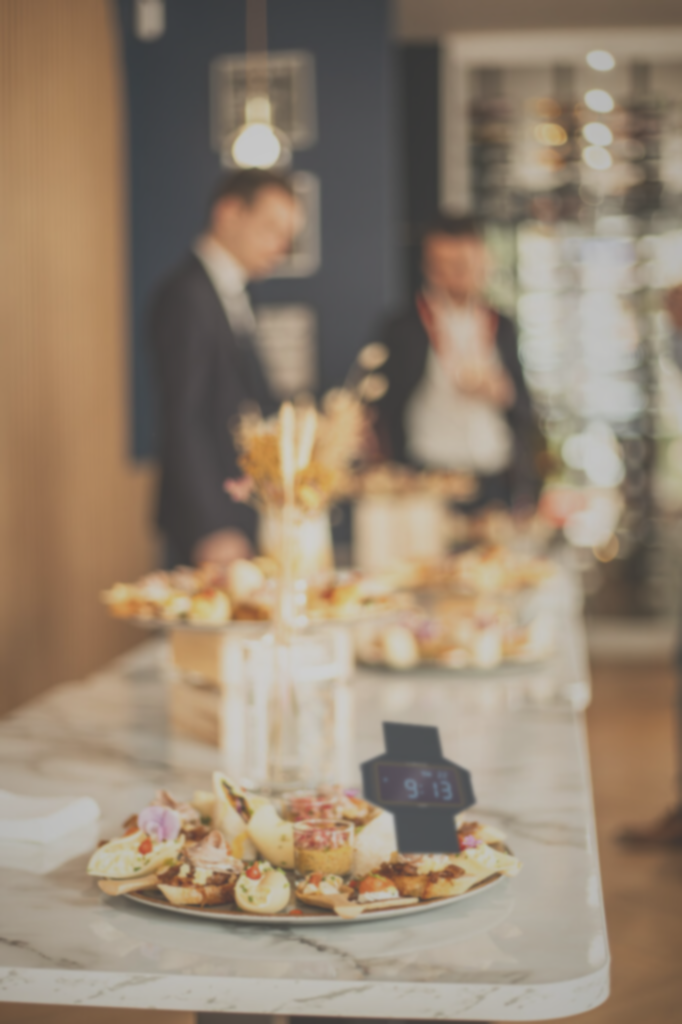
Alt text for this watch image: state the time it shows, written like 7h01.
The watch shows 9h13
